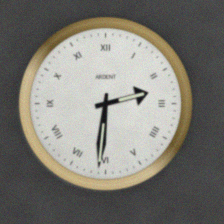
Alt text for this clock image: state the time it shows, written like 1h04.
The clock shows 2h31
